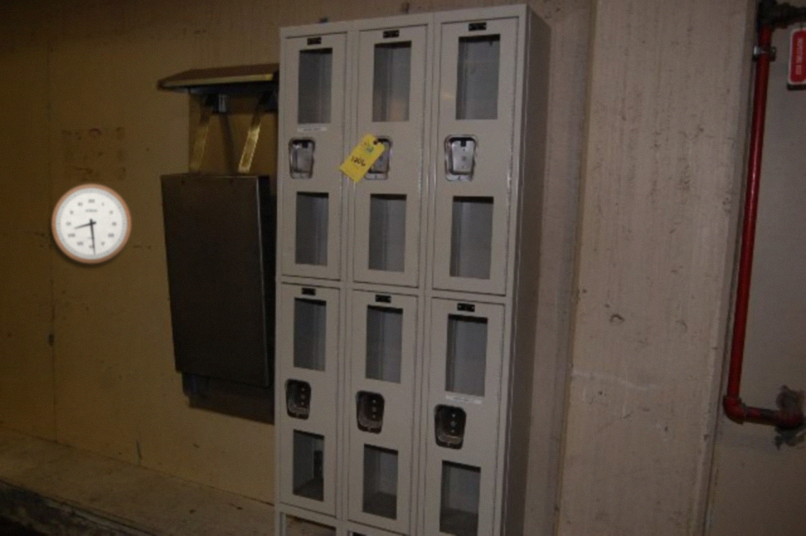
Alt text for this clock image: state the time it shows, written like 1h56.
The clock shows 8h29
